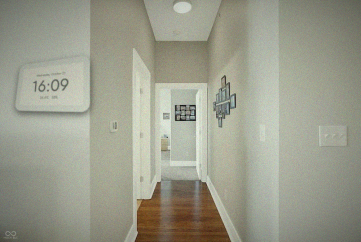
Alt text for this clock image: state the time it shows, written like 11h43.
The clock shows 16h09
